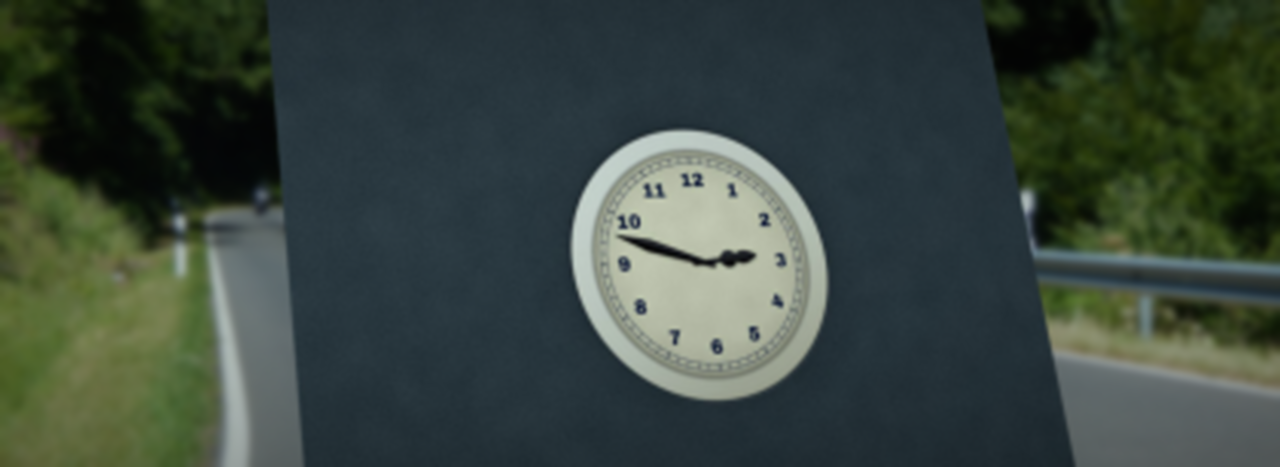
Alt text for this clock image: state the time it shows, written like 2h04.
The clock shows 2h48
